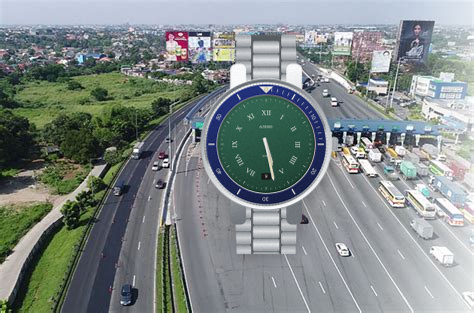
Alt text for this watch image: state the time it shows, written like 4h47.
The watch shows 5h28
